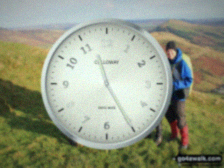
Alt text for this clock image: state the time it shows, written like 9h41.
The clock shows 11h25
